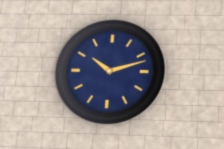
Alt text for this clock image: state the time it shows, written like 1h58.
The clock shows 10h12
